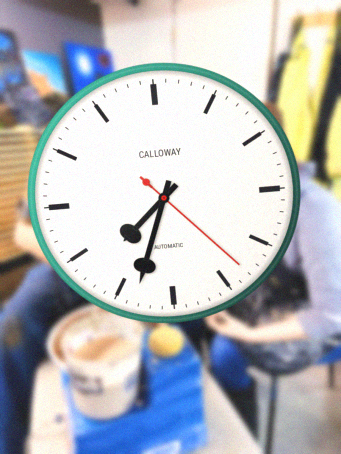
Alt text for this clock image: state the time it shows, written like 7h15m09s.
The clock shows 7h33m23s
